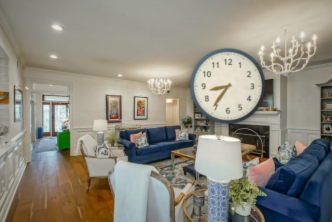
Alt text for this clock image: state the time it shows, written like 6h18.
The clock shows 8h36
